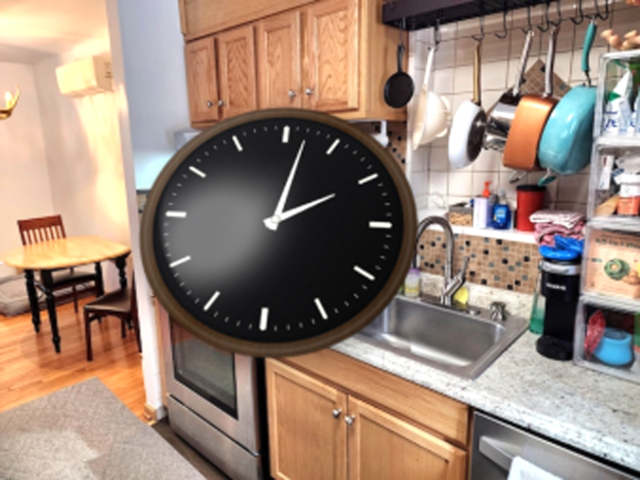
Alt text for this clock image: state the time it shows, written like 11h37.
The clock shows 2h02
